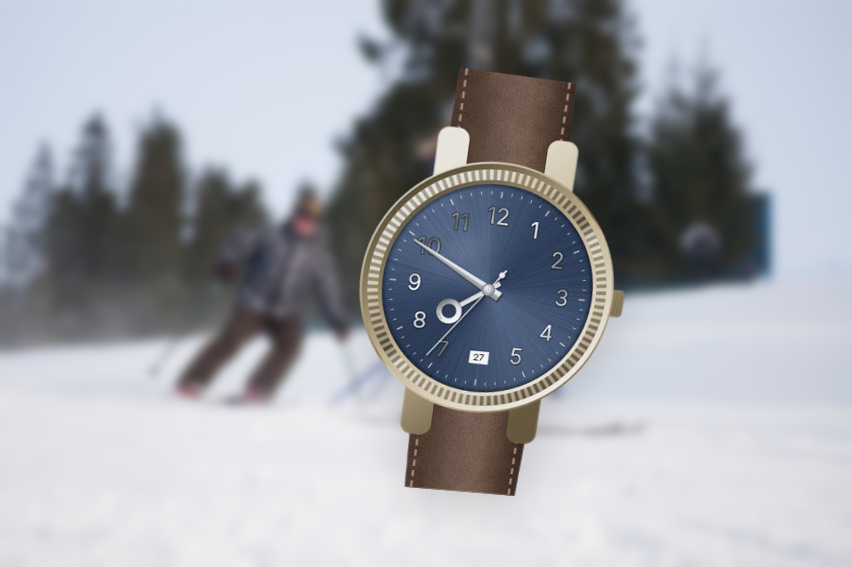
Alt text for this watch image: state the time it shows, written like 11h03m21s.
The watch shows 7h49m36s
